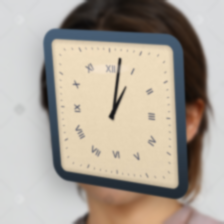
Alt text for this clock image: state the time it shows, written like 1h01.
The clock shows 1h02
